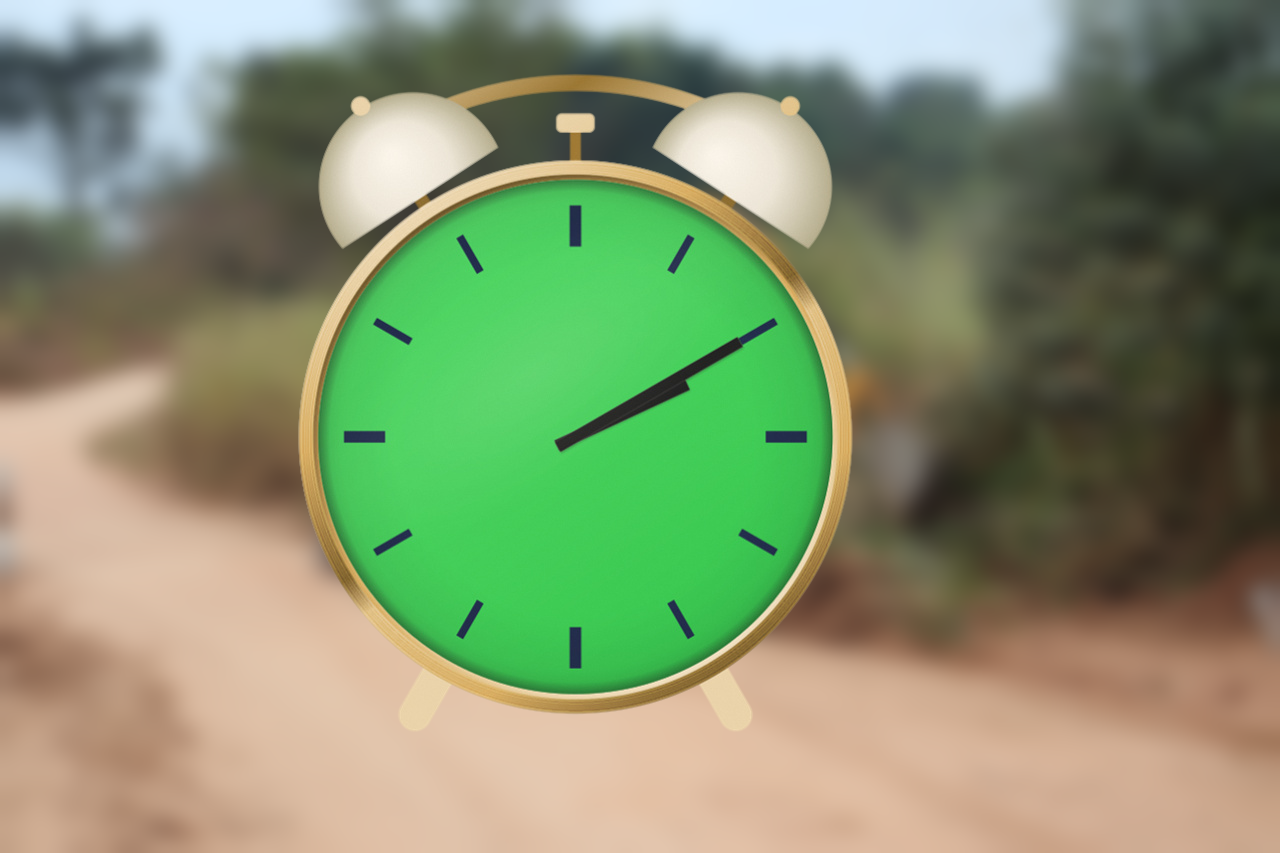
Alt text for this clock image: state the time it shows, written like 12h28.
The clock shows 2h10
